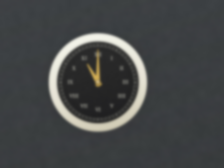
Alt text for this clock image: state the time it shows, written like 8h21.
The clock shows 11h00
